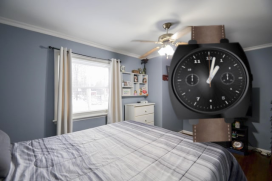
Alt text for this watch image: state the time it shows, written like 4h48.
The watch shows 1h02
